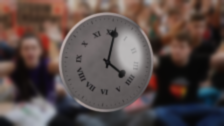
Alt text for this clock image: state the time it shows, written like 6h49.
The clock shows 4h01
